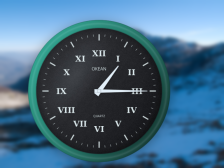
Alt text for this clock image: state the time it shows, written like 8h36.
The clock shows 1h15
